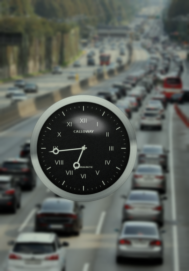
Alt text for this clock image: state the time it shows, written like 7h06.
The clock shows 6h44
